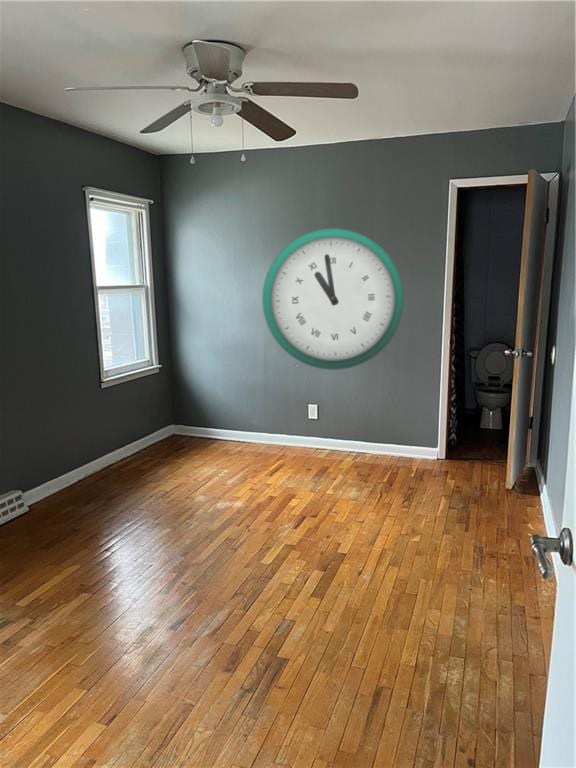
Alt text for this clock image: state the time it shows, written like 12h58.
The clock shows 10h59
